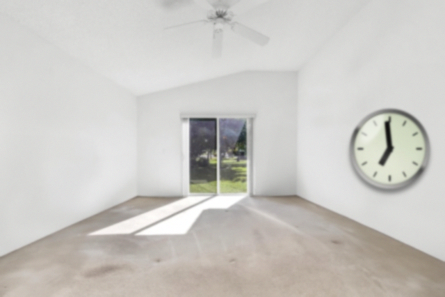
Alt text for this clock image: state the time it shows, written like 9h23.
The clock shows 6h59
